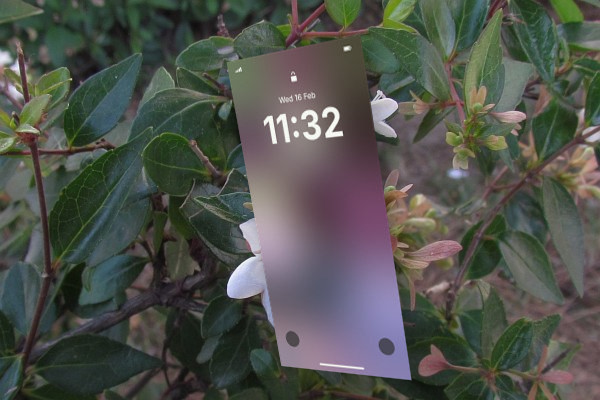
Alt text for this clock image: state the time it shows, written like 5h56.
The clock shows 11h32
